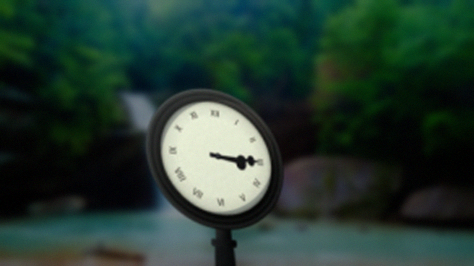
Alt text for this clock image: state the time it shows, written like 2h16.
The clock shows 3h15
